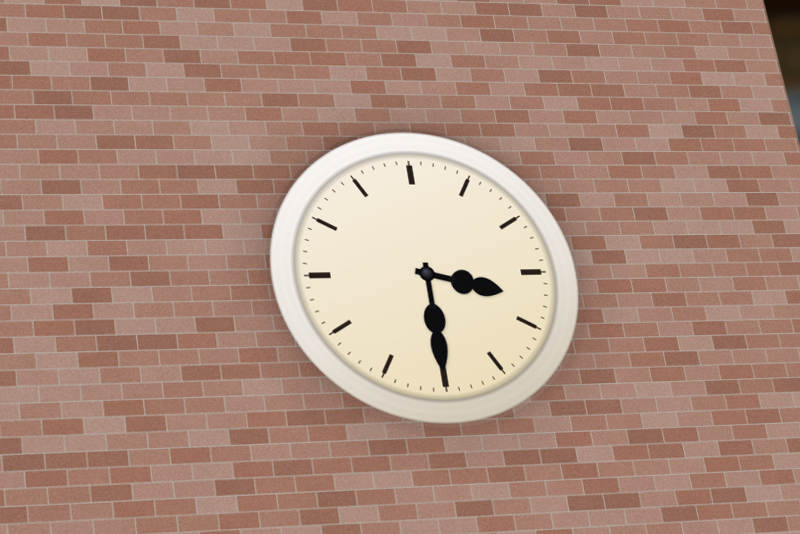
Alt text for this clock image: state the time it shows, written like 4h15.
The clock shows 3h30
